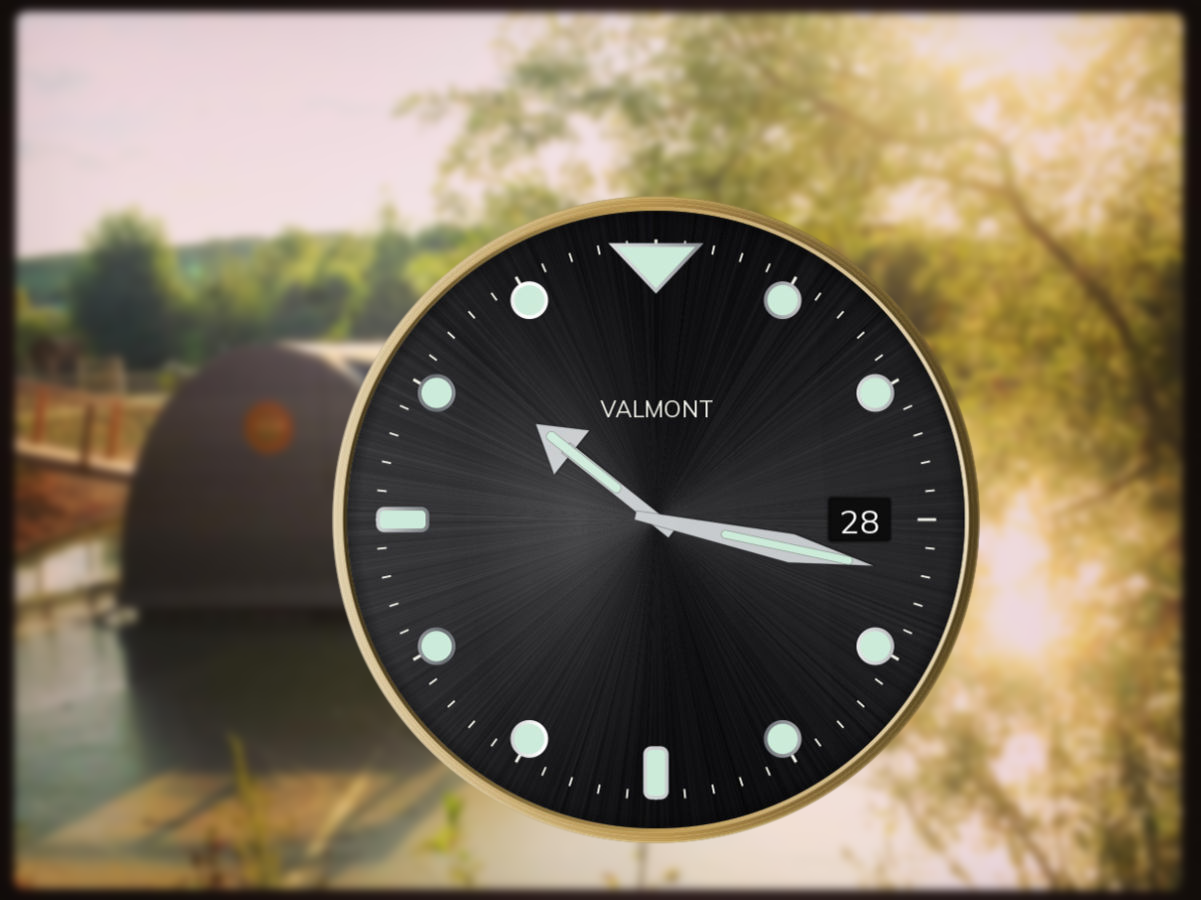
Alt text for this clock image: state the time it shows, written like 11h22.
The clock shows 10h17
